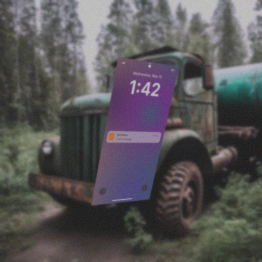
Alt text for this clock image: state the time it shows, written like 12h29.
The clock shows 1h42
